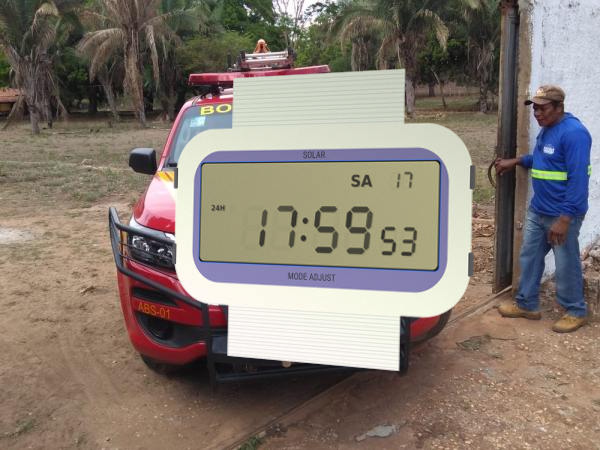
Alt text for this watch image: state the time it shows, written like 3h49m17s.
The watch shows 17h59m53s
